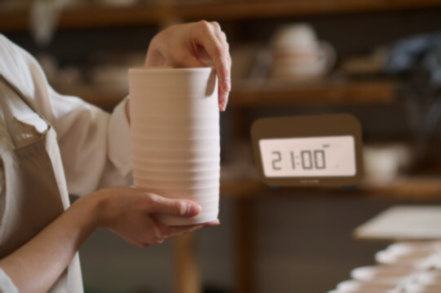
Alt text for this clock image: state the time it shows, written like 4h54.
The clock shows 21h00
